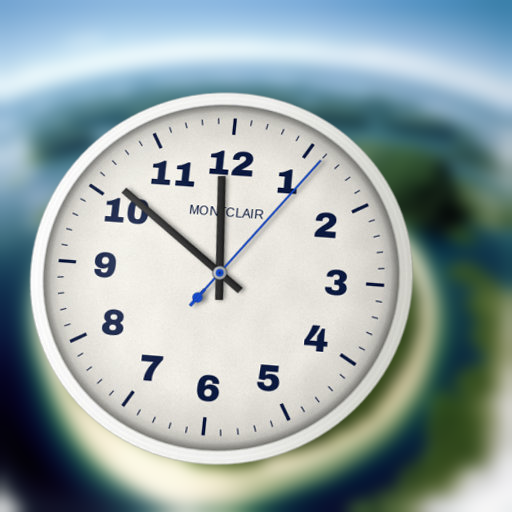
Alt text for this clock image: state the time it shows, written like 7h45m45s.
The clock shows 11h51m06s
